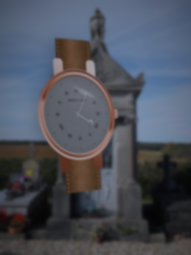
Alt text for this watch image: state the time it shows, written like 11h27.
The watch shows 4h05
